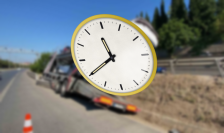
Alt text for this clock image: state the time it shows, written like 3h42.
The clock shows 11h40
